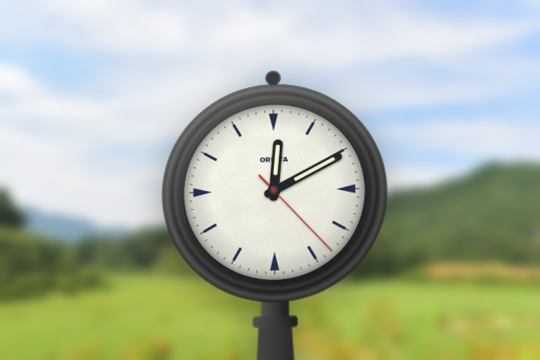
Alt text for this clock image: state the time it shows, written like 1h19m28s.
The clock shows 12h10m23s
